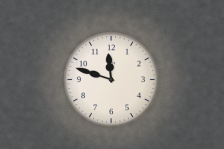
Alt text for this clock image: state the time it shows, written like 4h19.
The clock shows 11h48
